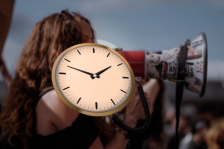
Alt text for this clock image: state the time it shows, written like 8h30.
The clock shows 1h48
